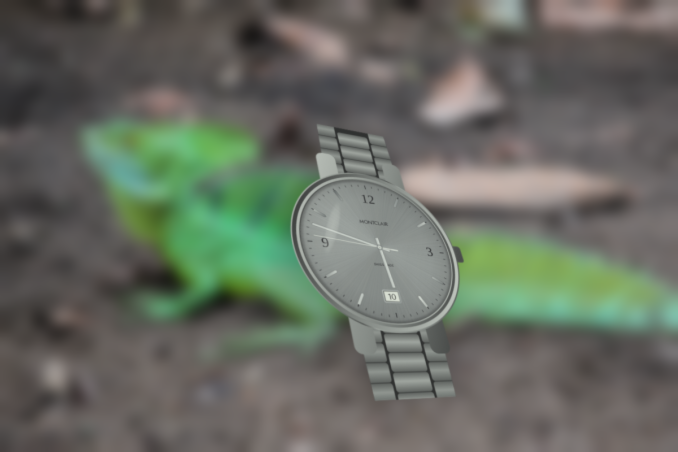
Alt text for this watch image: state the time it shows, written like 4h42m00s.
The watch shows 5h47m46s
